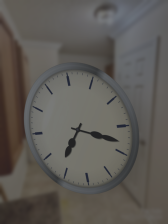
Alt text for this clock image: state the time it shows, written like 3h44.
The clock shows 7h18
